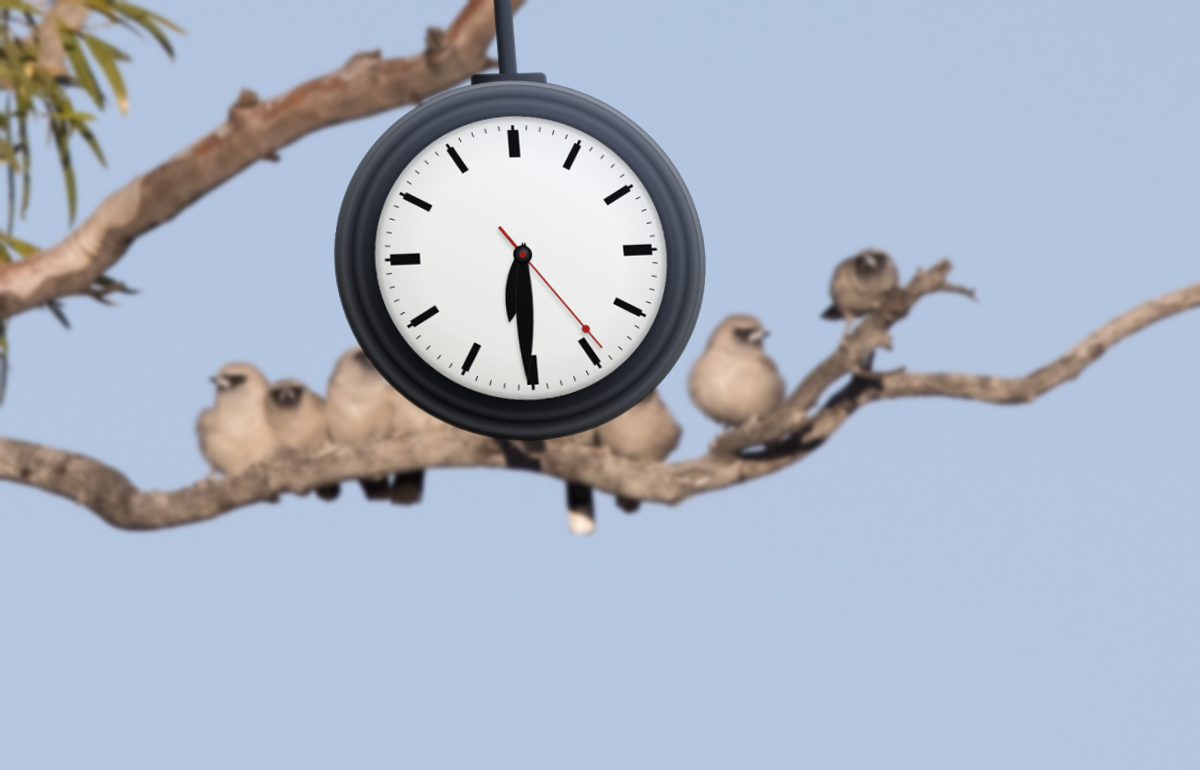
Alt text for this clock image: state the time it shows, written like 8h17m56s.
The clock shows 6h30m24s
